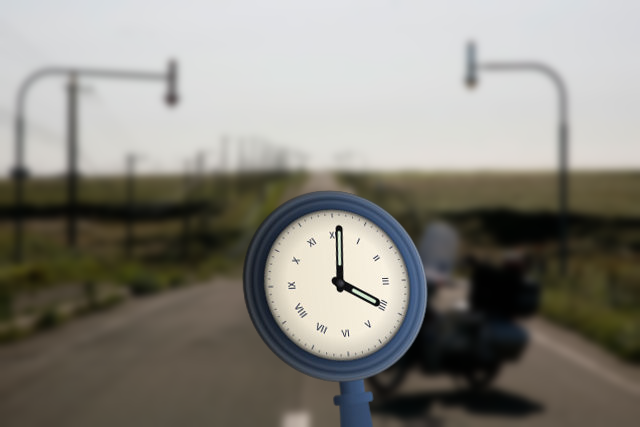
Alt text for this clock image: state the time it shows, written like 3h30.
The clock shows 4h01
